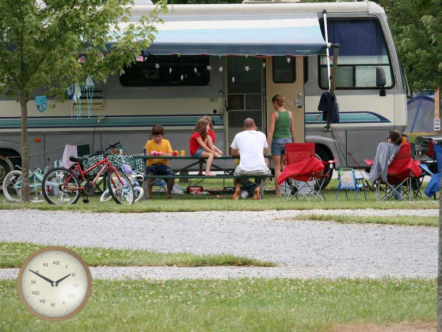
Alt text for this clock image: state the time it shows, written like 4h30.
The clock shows 1h49
